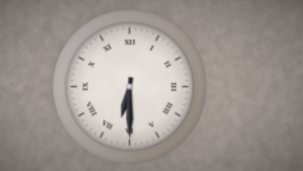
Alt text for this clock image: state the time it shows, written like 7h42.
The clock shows 6h30
